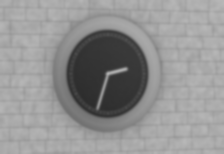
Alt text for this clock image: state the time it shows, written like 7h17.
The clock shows 2h33
